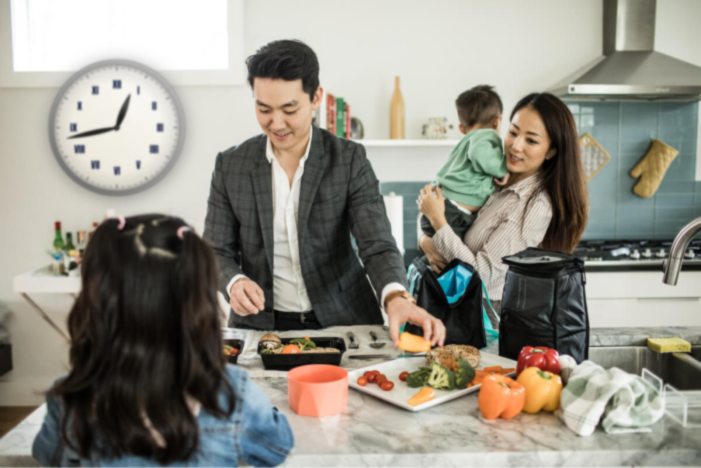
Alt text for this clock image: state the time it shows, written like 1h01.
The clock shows 12h43
